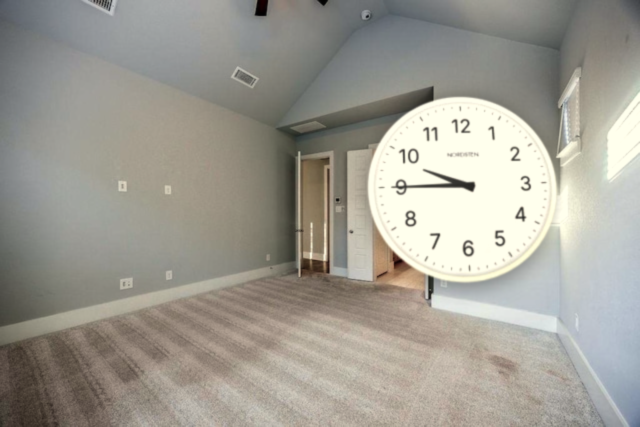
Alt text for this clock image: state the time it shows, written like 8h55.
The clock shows 9h45
